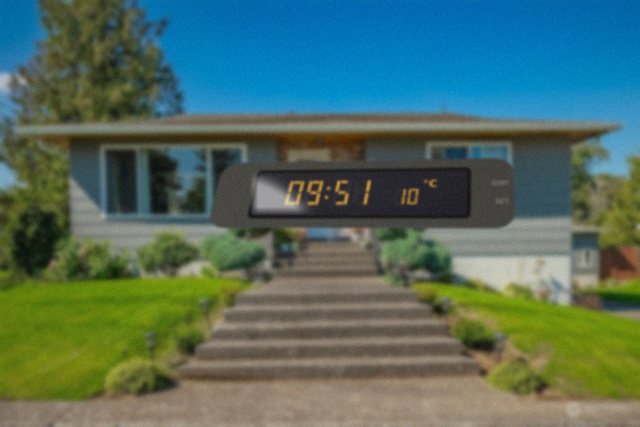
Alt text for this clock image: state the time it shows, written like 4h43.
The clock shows 9h51
